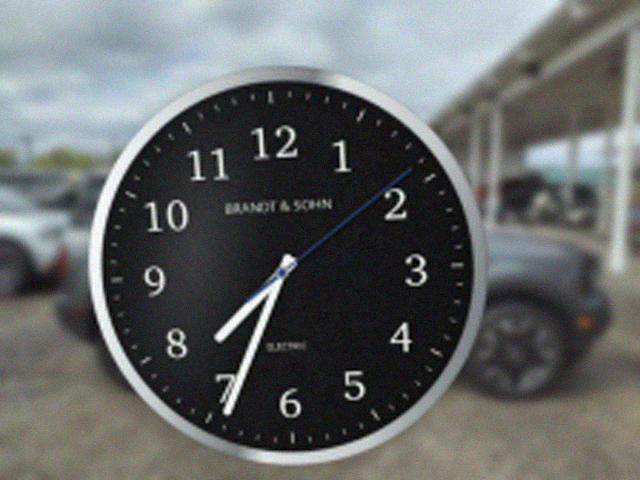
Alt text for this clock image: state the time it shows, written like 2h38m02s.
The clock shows 7h34m09s
